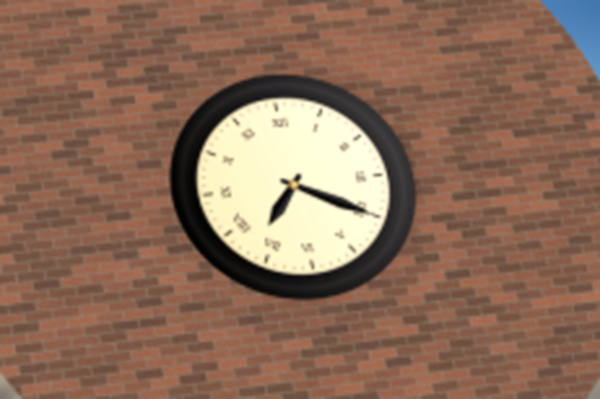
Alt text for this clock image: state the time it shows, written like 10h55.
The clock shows 7h20
